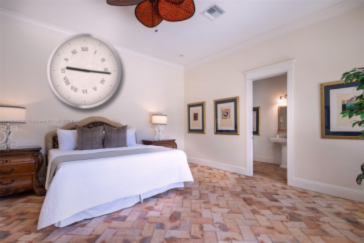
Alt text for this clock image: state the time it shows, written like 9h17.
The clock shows 9h16
